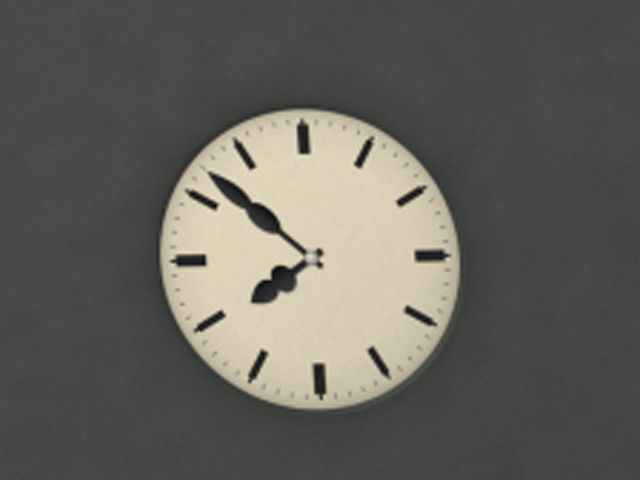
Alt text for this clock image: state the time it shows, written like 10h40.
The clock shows 7h52
